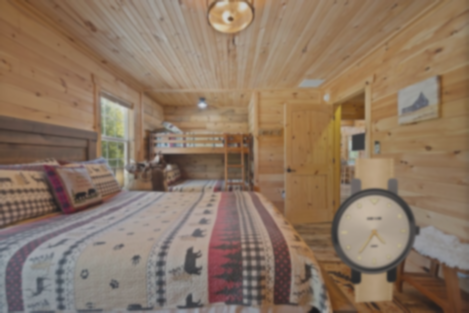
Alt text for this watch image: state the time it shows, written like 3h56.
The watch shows 4h36
